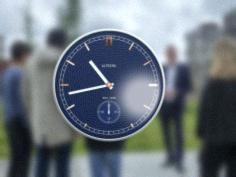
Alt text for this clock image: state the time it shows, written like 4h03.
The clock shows 10h43
